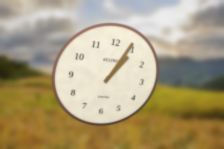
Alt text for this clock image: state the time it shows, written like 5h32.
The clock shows 1h04
